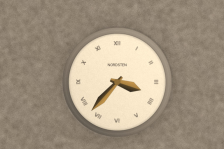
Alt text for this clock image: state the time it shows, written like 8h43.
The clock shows 3h37
